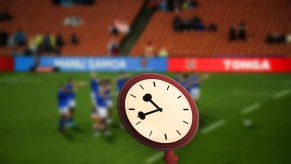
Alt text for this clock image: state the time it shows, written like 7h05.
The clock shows 10h42
